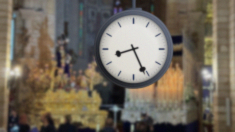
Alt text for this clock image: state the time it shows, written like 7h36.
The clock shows 8h26
